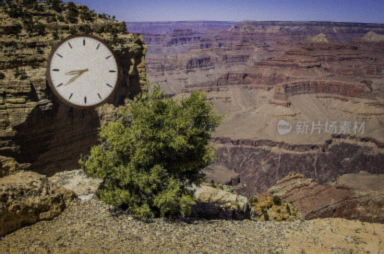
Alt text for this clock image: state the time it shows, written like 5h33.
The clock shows 8h39
